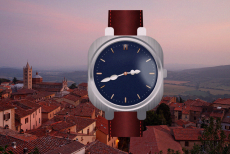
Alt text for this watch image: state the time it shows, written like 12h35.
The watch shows 2h42
